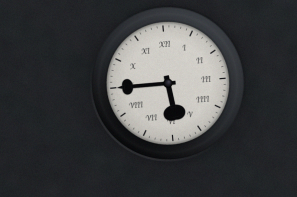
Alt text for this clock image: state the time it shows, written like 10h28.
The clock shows 5h45
